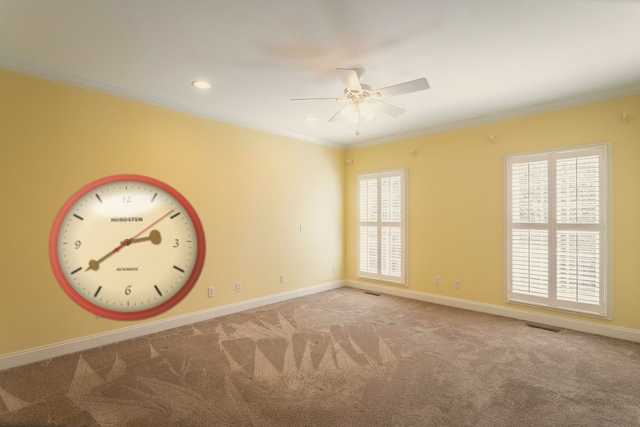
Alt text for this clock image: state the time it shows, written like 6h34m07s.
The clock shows 2h39m09s
